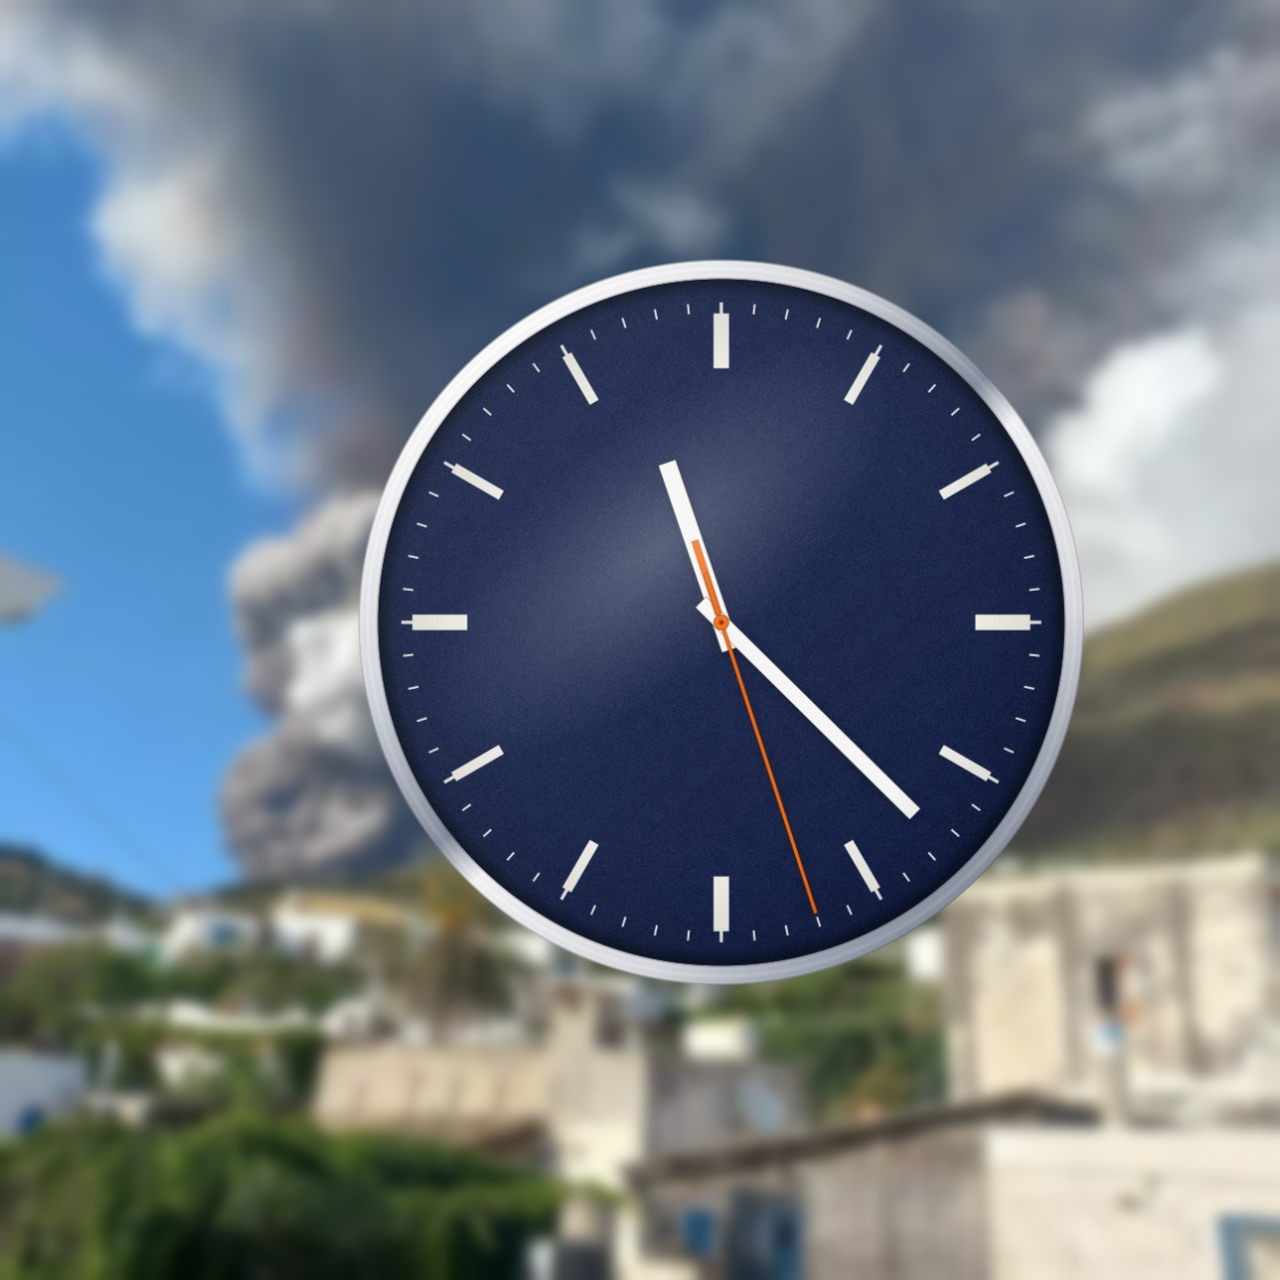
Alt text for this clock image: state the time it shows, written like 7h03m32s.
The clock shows 11h22m27s
